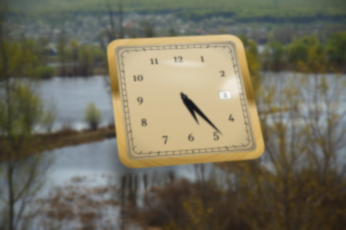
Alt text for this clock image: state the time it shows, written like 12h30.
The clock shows 5h24
